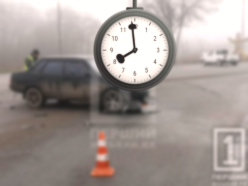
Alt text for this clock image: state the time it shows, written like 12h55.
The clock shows 7h59
